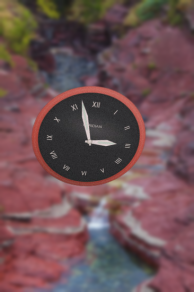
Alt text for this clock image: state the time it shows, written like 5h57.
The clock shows 2h57
